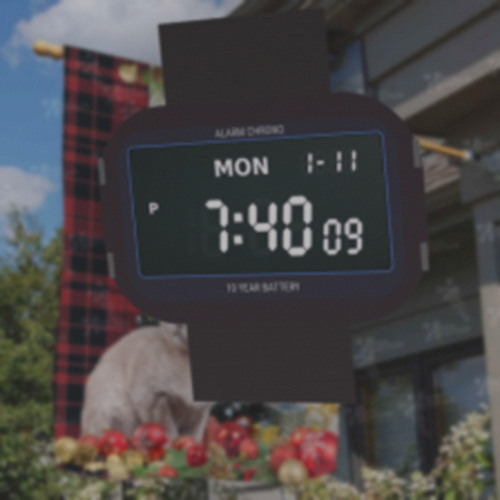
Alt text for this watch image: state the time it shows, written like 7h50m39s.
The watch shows 7h40m09s
